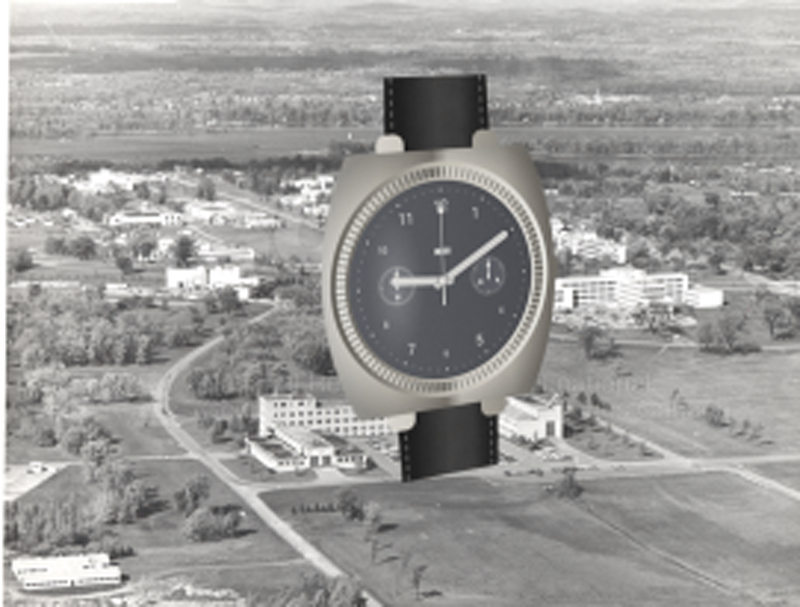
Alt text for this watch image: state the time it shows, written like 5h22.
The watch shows 9h10
